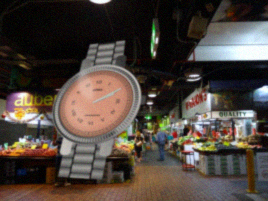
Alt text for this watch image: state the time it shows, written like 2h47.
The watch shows 2h10
